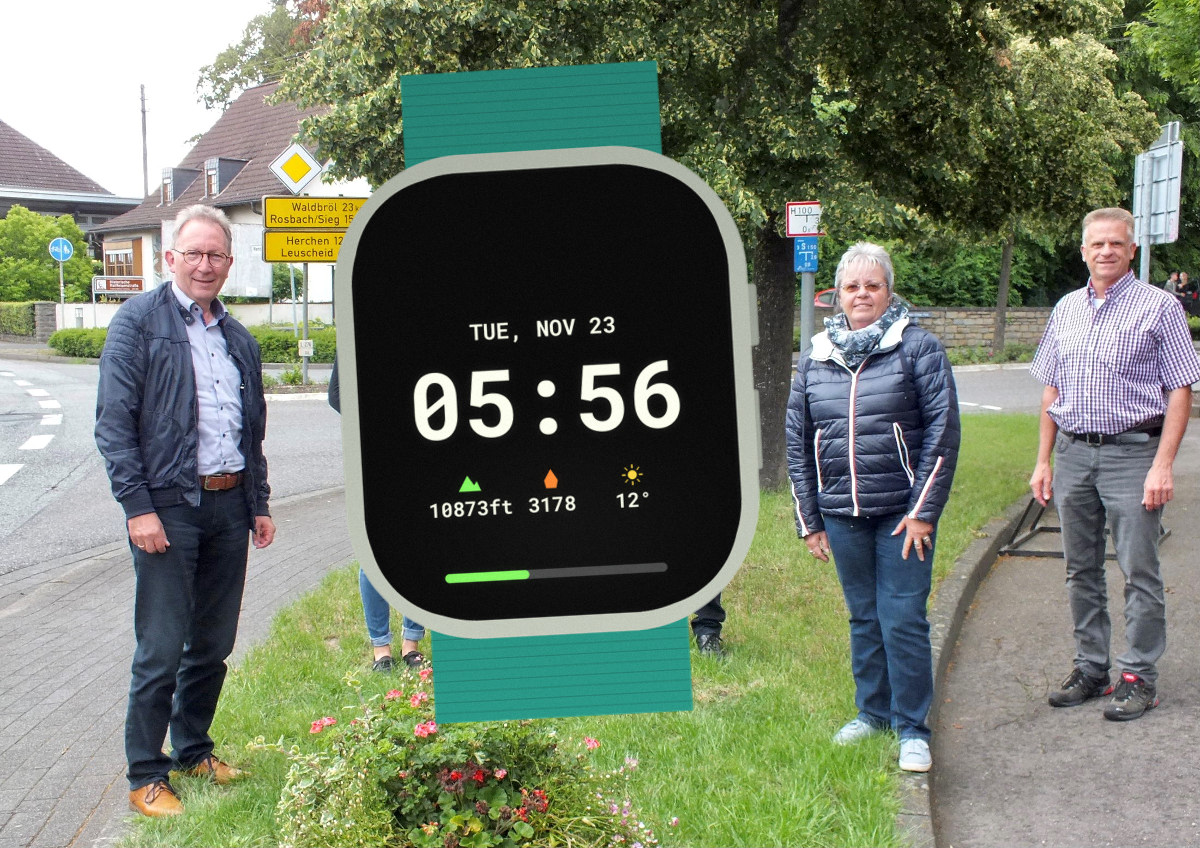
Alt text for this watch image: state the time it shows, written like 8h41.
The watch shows 5h56
